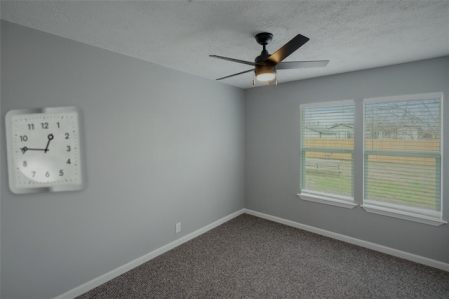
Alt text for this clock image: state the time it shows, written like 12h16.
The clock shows 12h46
